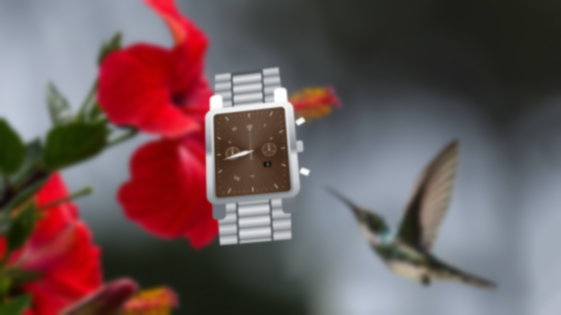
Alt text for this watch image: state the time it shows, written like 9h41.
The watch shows 8h43
